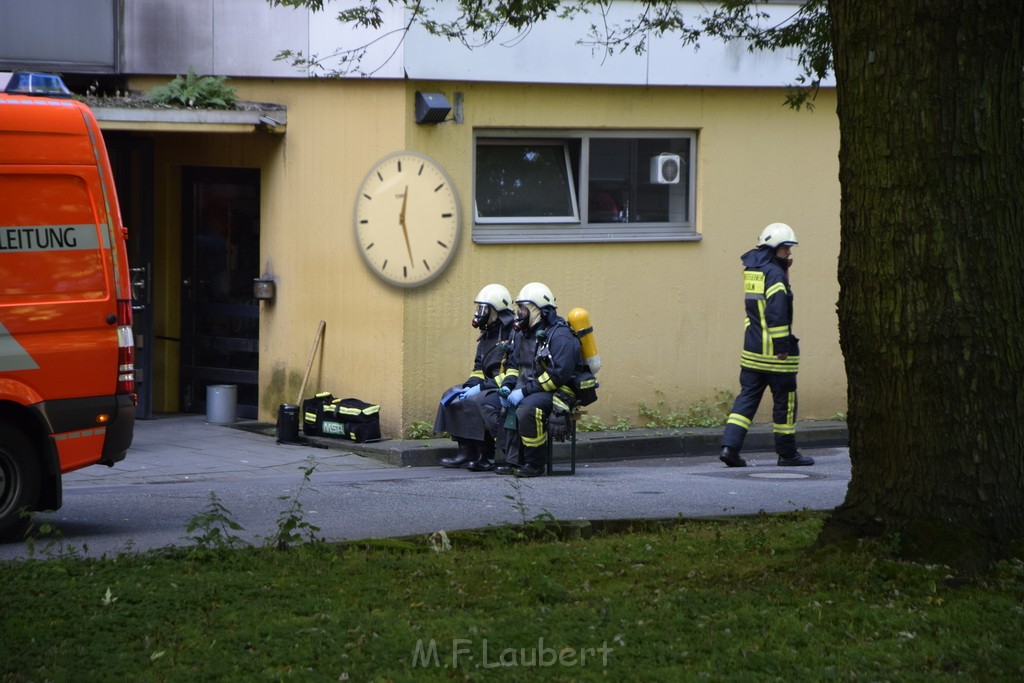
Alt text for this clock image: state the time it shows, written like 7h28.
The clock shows 12h28
